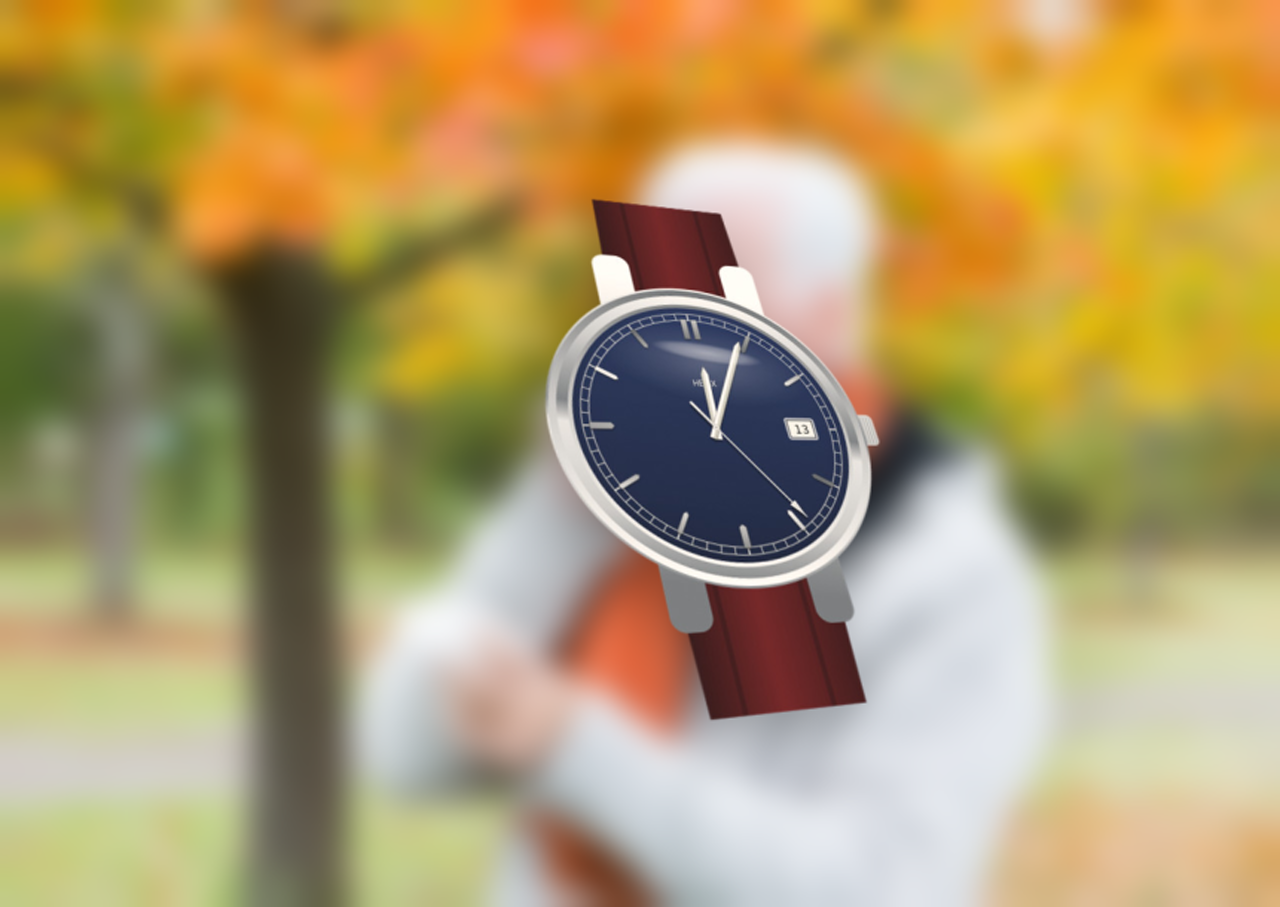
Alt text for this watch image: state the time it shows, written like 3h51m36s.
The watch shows 12h04m24s
